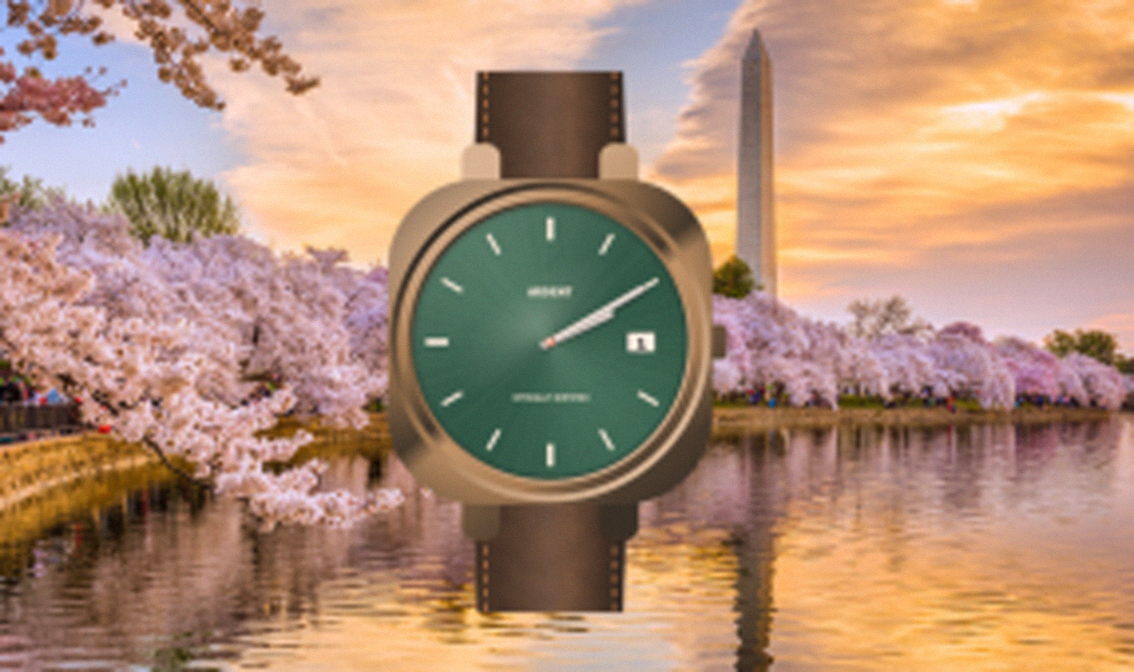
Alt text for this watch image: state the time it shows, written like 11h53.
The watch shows 2h10
